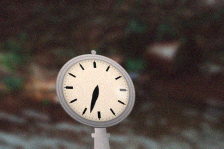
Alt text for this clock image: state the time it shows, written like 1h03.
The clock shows 6h33
